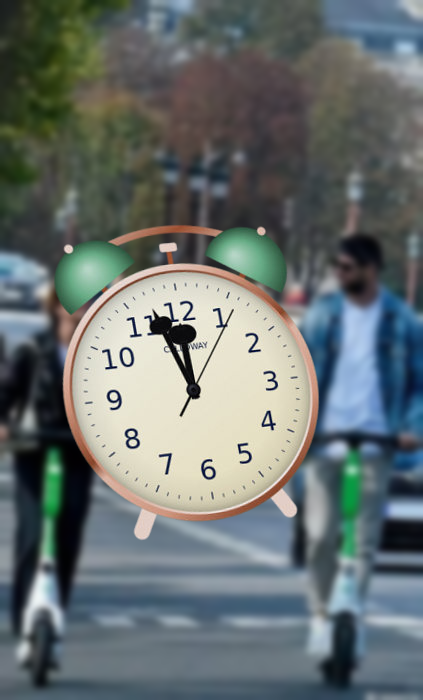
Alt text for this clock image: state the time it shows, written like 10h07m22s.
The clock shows 11h57m06s
